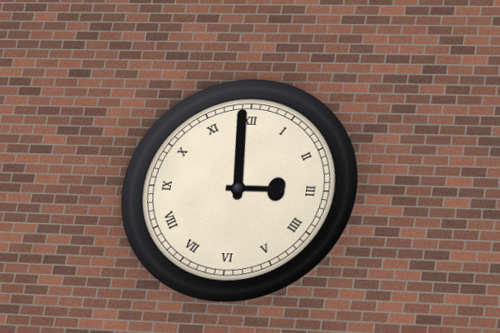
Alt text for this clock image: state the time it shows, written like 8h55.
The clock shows 2h59
